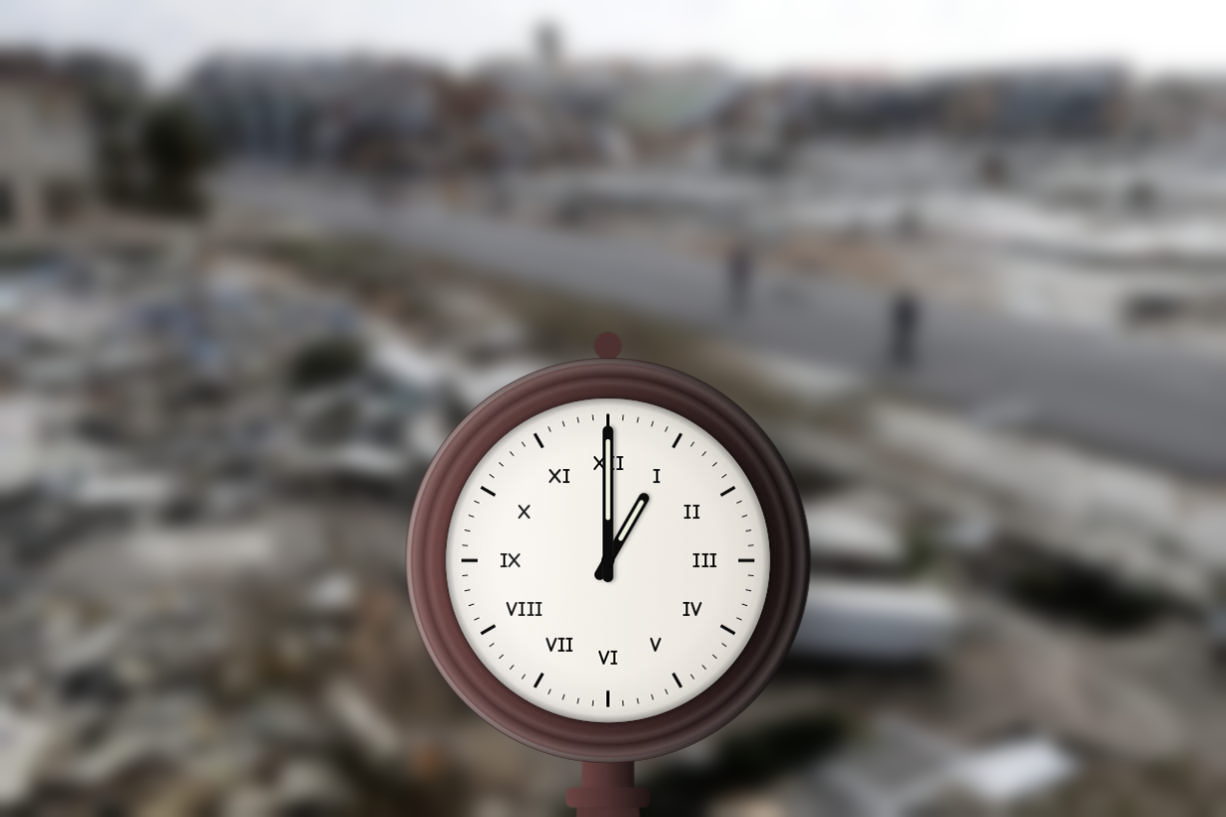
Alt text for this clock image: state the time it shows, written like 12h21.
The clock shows 1h00
